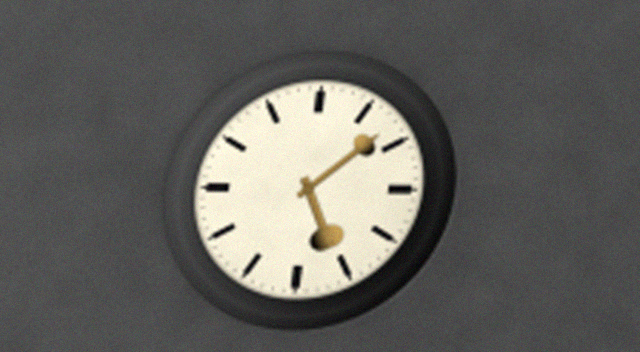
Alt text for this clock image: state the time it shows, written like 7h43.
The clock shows 5h08
